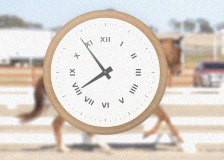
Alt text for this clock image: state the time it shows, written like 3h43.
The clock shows 7h54
